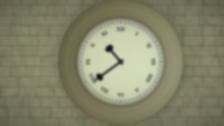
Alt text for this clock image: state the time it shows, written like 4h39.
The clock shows 10h39
